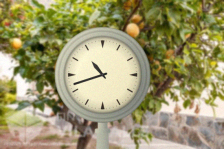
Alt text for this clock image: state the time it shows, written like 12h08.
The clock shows 10h42
